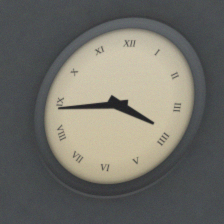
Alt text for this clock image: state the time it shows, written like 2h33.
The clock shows 3h44
